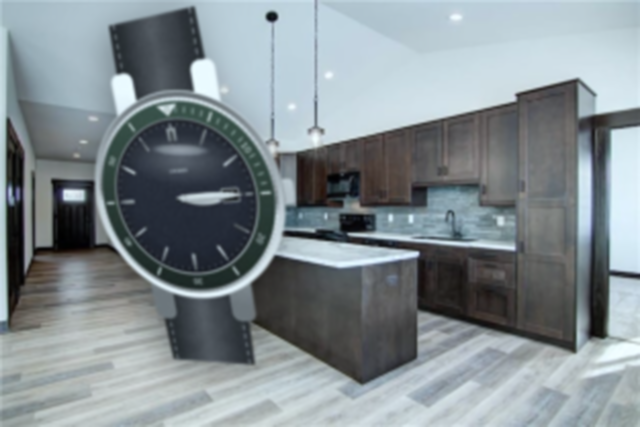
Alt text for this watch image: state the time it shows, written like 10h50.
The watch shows 3h15
